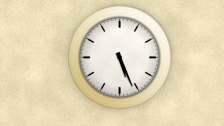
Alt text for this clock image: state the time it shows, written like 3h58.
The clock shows 5h26
